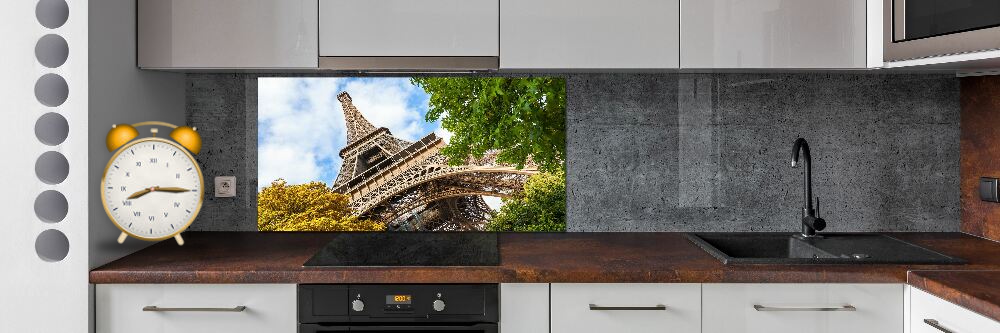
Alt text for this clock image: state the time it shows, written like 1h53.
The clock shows 8h15
